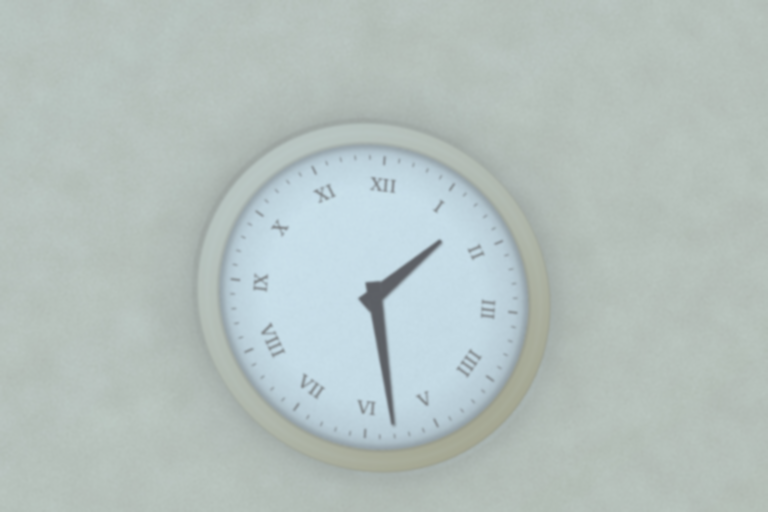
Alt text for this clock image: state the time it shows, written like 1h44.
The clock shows 1h28
